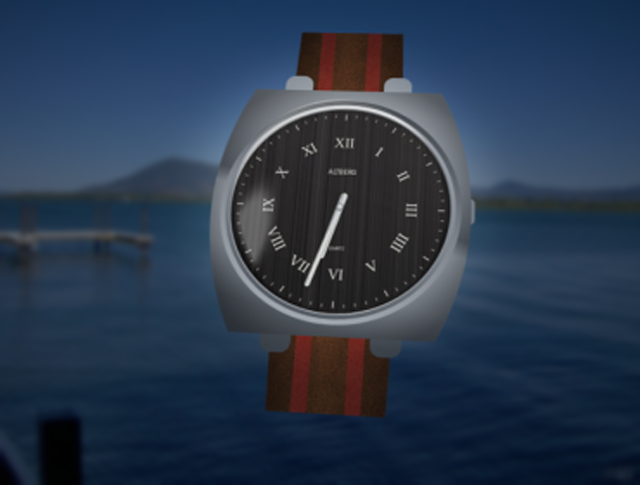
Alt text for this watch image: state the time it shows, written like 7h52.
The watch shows 6h33
